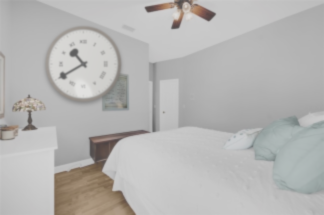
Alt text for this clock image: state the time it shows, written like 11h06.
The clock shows 10h40
